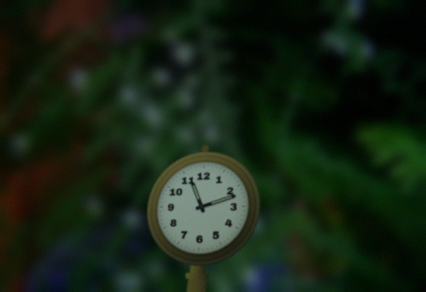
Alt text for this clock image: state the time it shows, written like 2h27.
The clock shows 11h12
